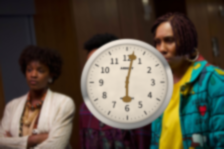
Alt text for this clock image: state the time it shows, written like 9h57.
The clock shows 6h02
